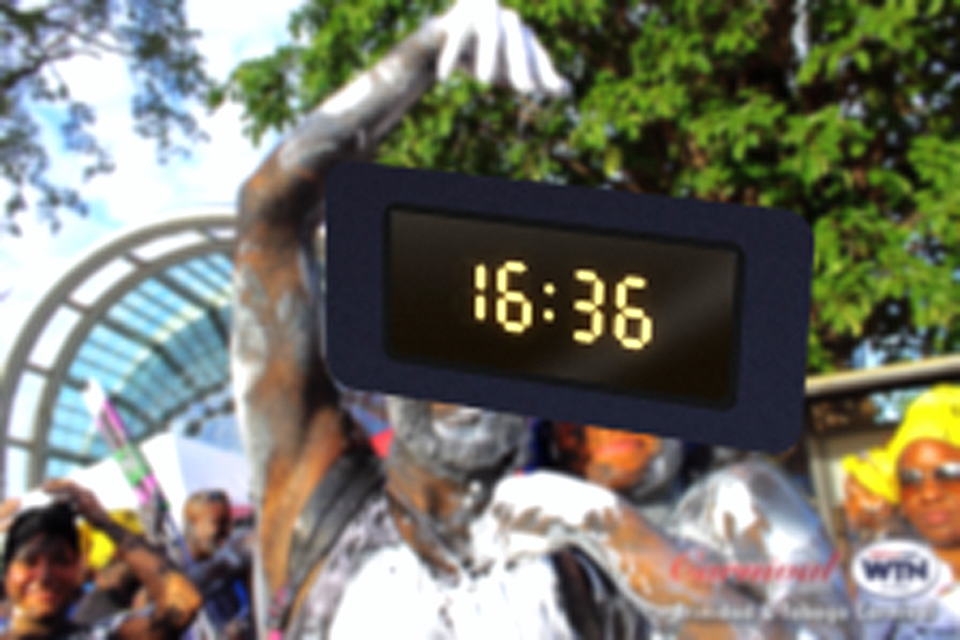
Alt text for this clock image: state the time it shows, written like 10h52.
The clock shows 16h36
